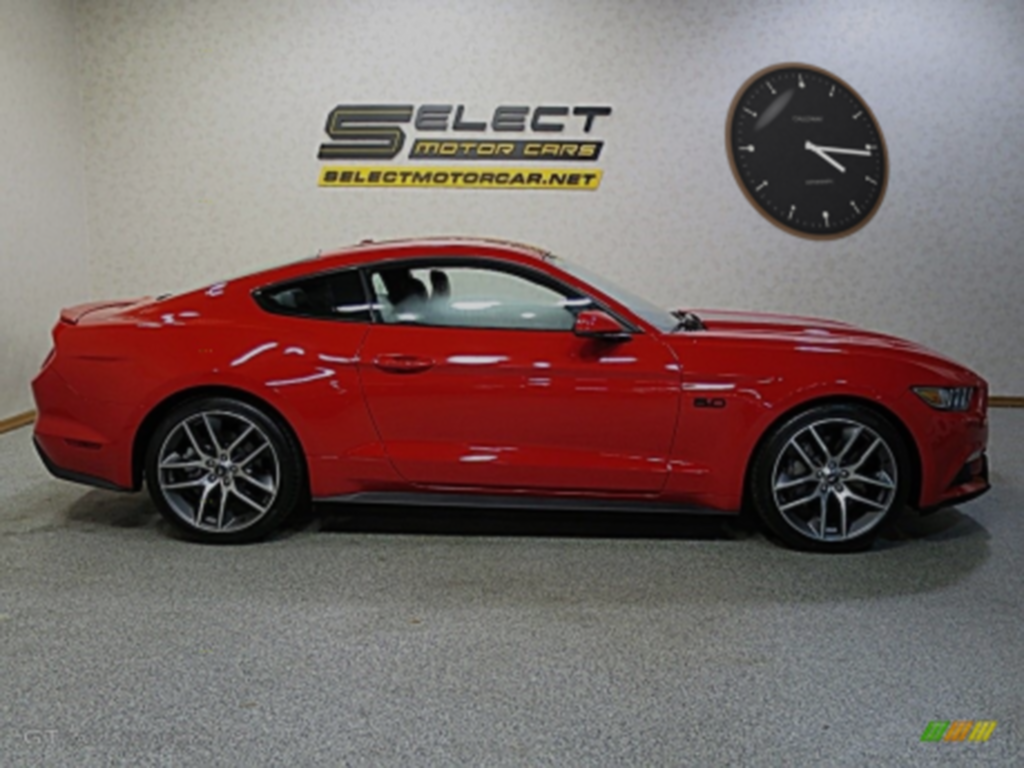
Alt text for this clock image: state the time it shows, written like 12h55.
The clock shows 4h16
